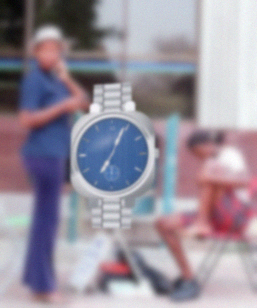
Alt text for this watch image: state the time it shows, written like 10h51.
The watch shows 7h04
